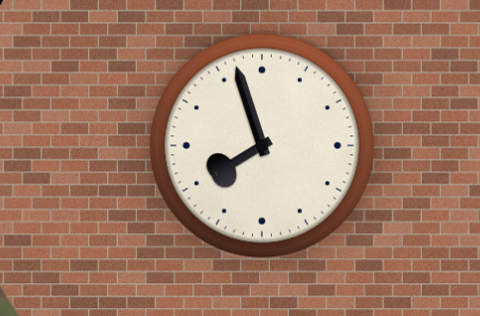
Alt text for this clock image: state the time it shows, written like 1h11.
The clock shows 7h57
